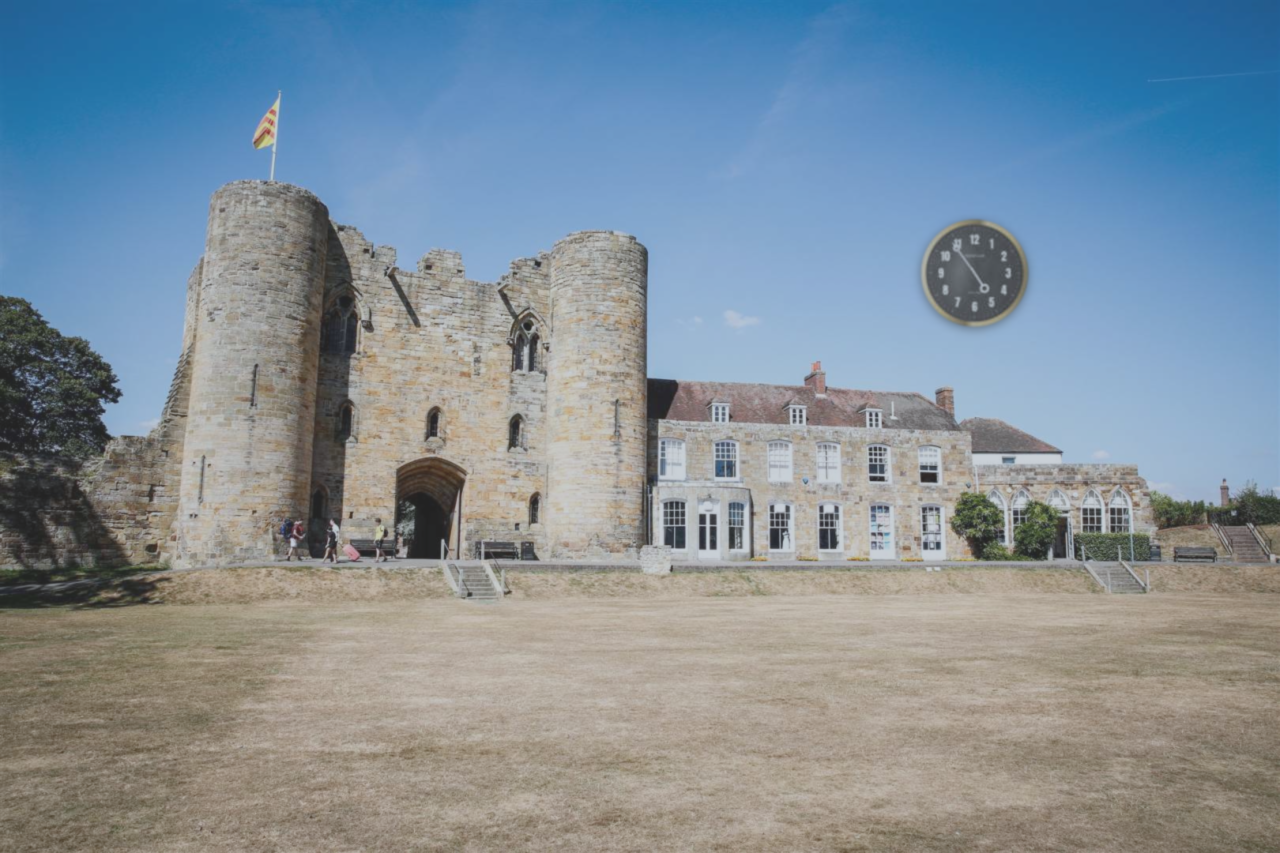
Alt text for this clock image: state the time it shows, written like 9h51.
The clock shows 4h54
